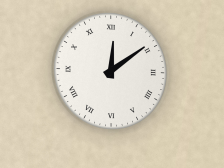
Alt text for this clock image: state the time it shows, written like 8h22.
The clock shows 12h09
